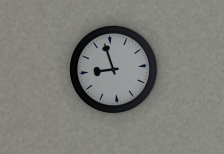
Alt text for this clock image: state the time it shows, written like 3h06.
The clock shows 8h58
